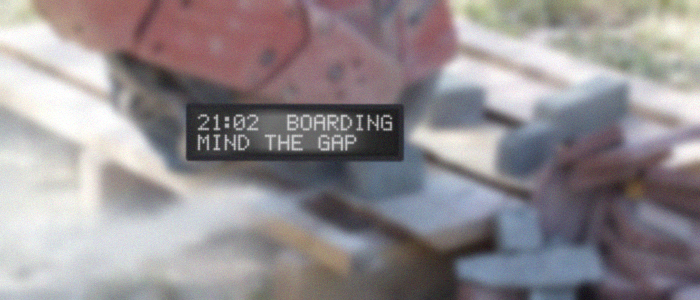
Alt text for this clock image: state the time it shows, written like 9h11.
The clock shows 21h02
